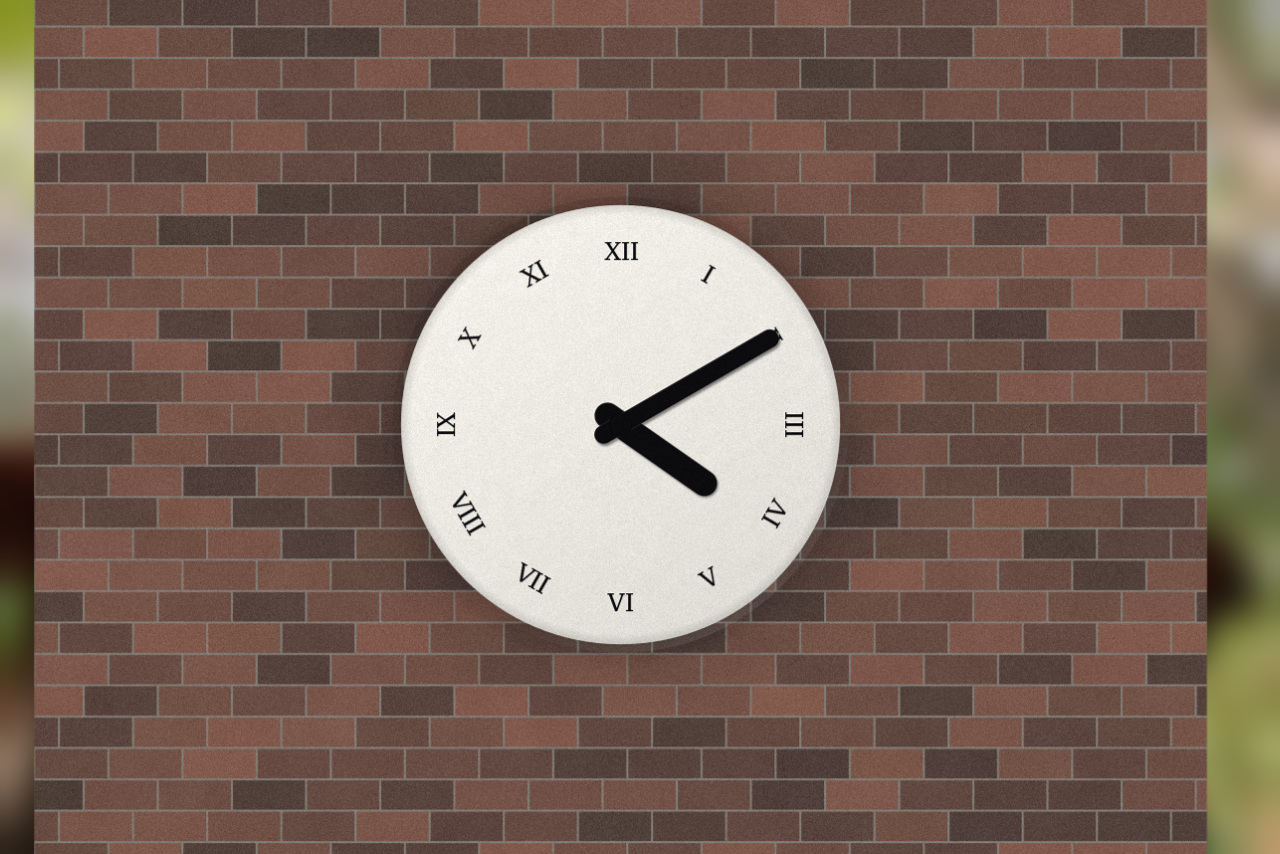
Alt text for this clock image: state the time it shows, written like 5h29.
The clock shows 4h10
